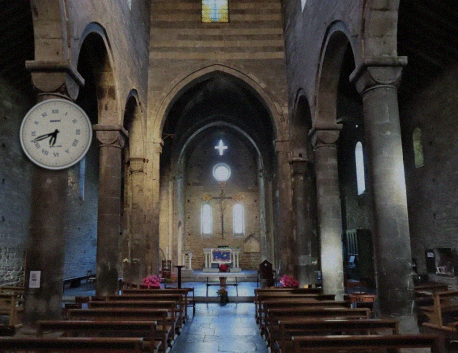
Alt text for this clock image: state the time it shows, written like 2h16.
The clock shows 6h42
